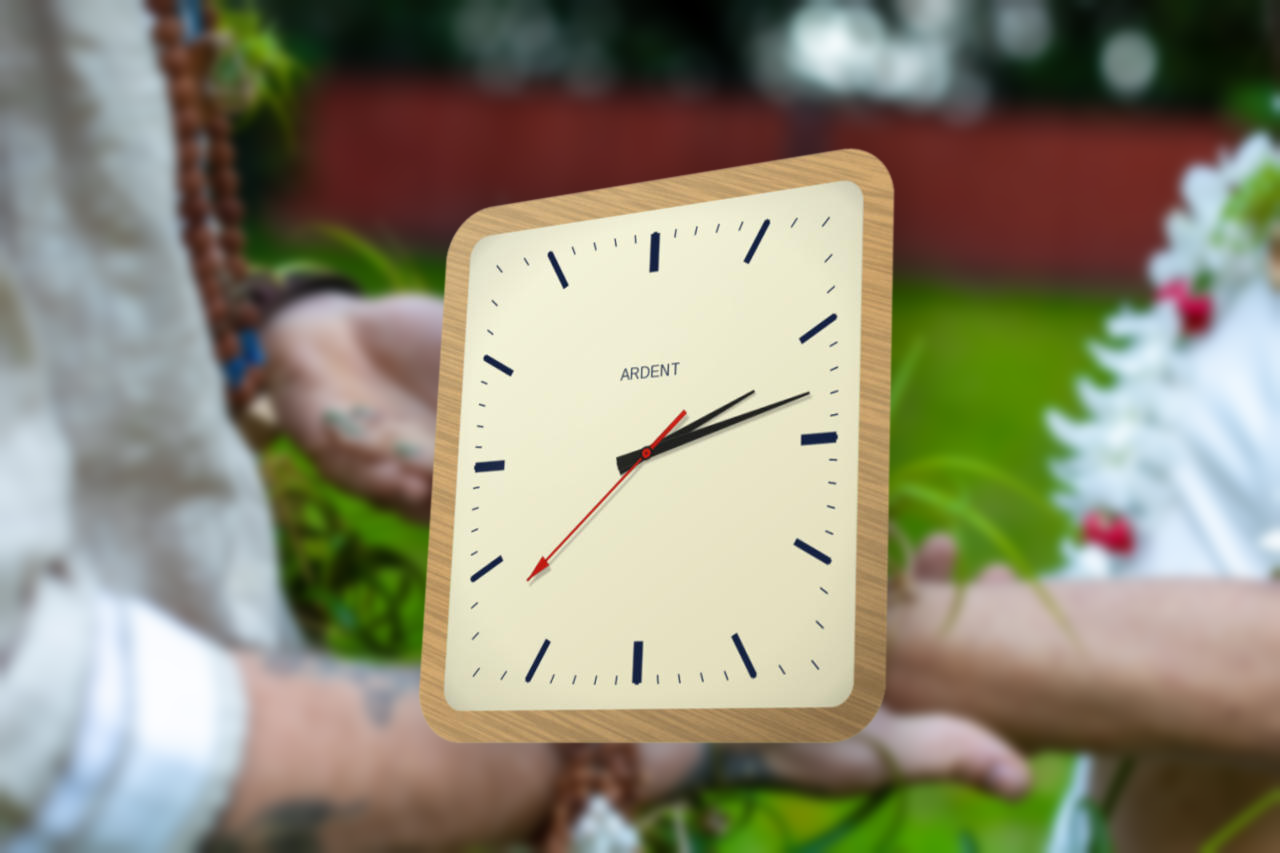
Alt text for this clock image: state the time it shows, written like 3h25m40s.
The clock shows 2h12m38s
